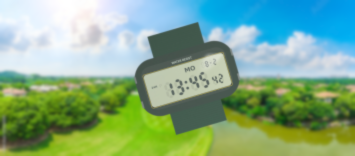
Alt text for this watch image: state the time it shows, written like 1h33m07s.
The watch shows 13h45m42s
